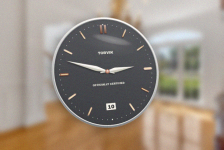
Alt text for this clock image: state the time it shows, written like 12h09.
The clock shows 2h48
